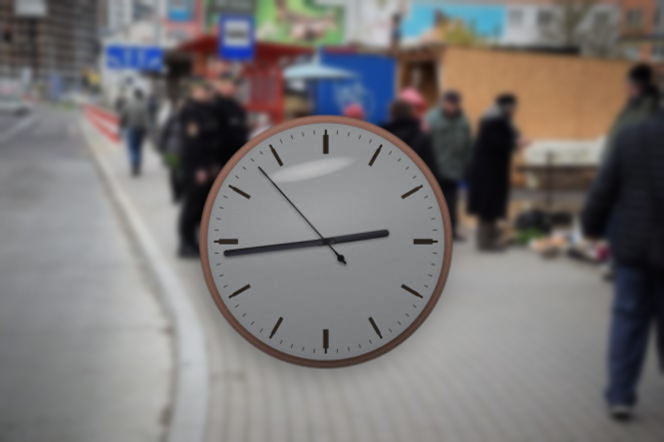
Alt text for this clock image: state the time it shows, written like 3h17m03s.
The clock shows 2h43m53s
